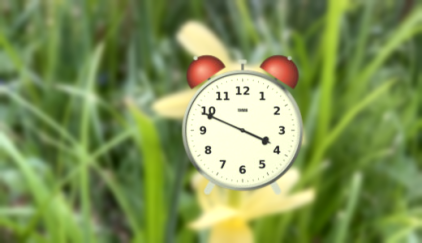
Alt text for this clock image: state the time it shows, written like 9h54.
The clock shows 3h49
